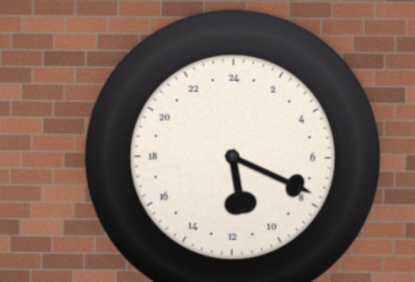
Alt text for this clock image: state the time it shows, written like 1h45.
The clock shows 11h19
